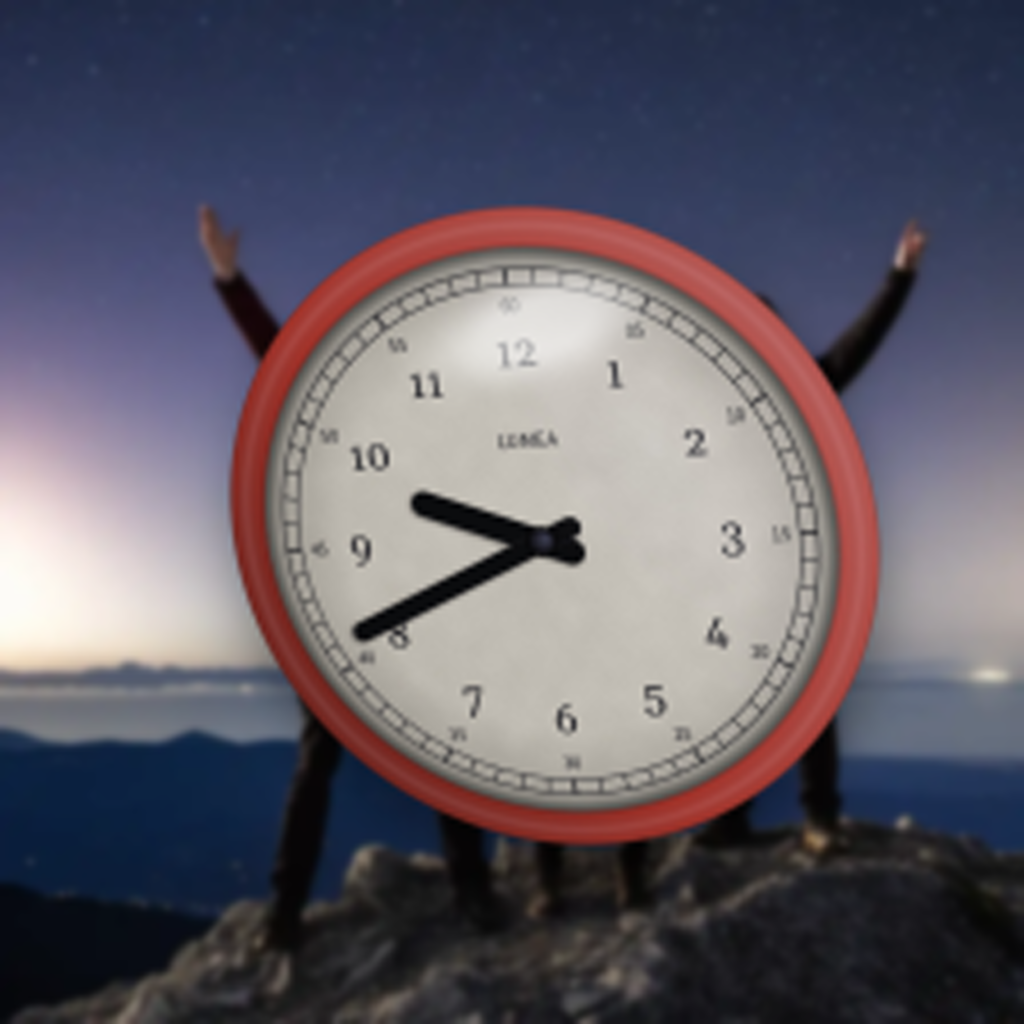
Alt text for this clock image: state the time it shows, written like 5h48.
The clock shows 9h41
